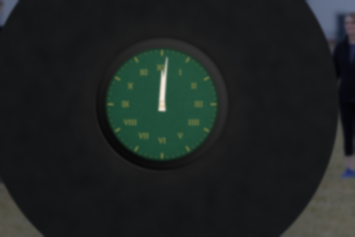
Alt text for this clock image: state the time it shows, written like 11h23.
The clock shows 12h01
